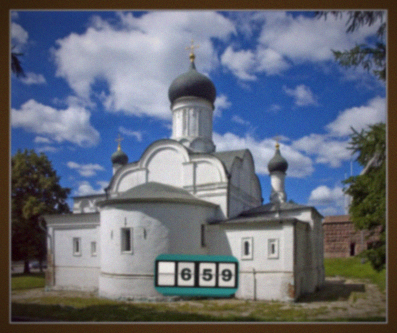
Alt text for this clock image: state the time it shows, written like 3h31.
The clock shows 6h59
